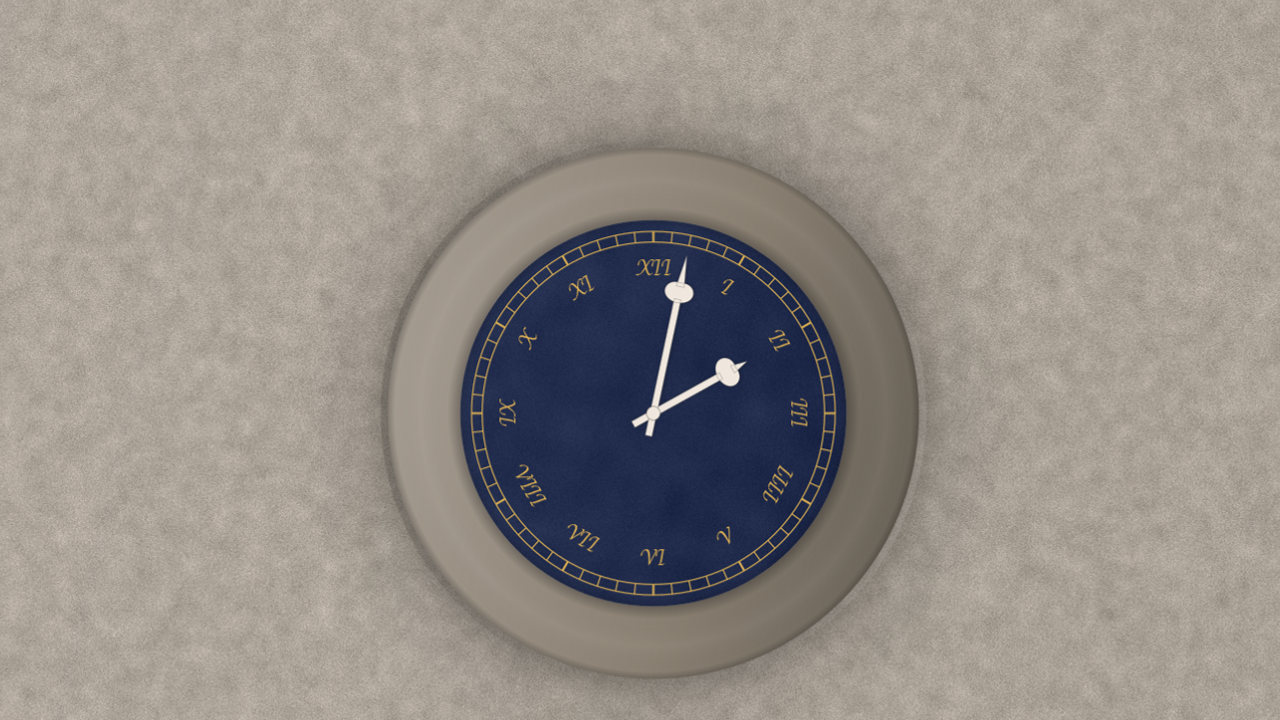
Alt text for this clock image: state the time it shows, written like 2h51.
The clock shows 2h02
